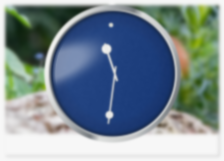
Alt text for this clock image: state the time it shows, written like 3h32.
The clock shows 11h32
